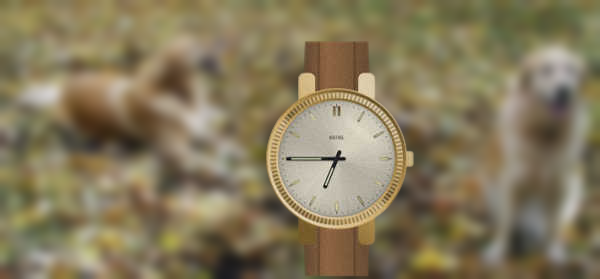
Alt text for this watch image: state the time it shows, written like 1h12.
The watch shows 6h45
